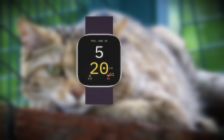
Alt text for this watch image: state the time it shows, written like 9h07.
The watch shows 5h20
